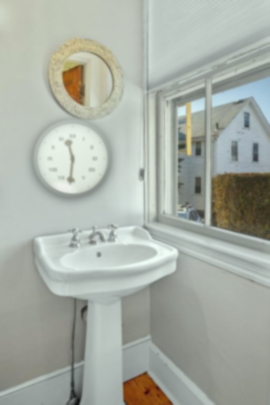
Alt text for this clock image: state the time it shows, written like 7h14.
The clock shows 11h31
